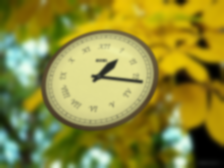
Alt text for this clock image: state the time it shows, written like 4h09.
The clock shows 1h16
